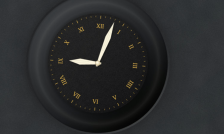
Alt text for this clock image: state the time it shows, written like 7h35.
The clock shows 9h03
